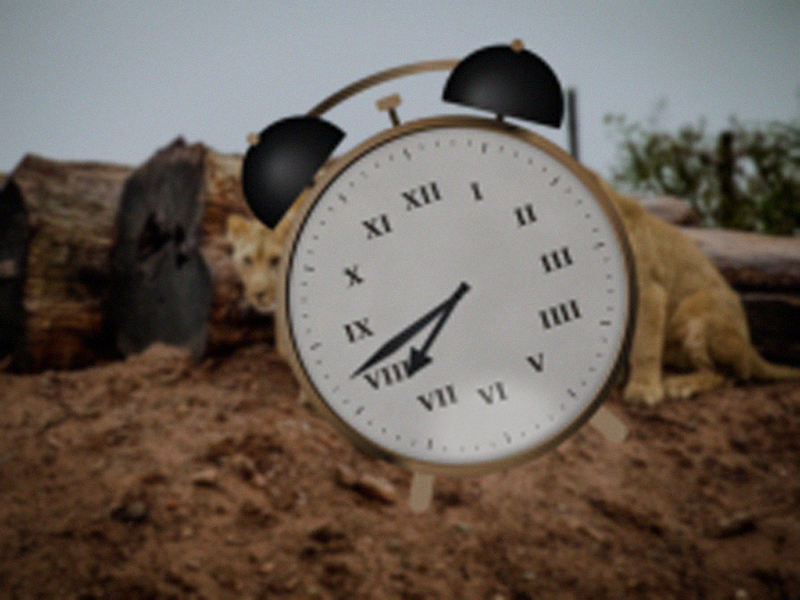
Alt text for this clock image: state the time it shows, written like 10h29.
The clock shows 7h42
